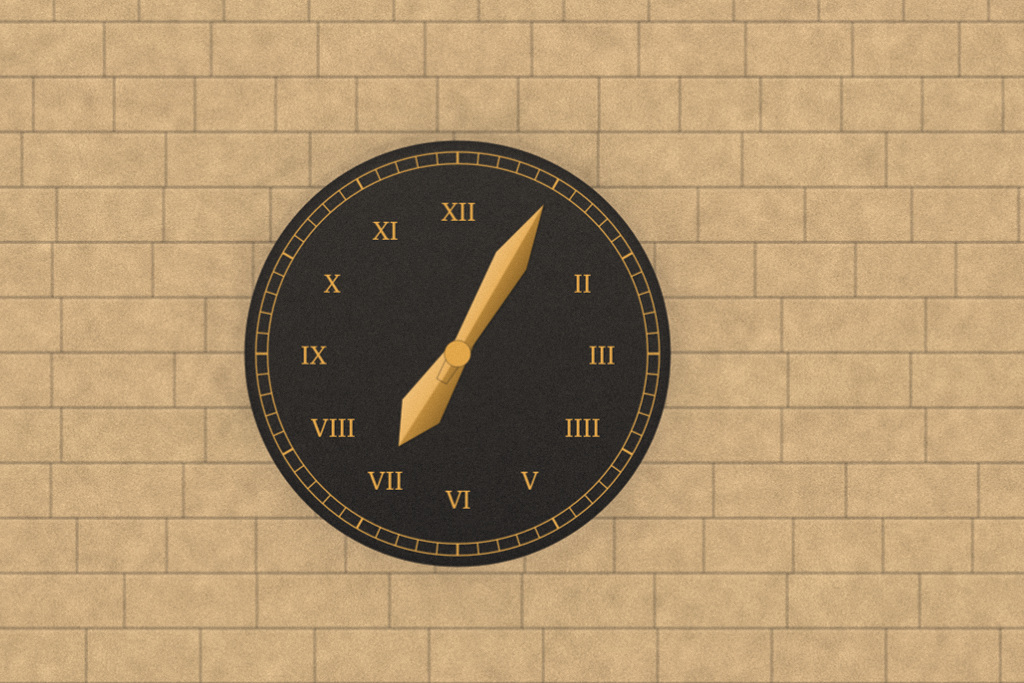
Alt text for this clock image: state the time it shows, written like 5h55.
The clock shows 7h05
